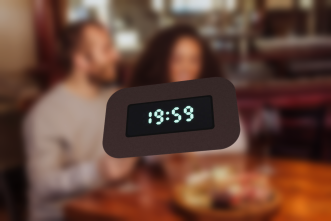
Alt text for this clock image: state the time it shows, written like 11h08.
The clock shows 19h59
